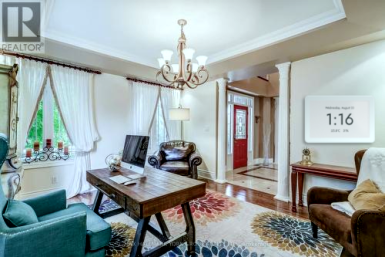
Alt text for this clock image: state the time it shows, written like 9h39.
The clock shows 1h16
